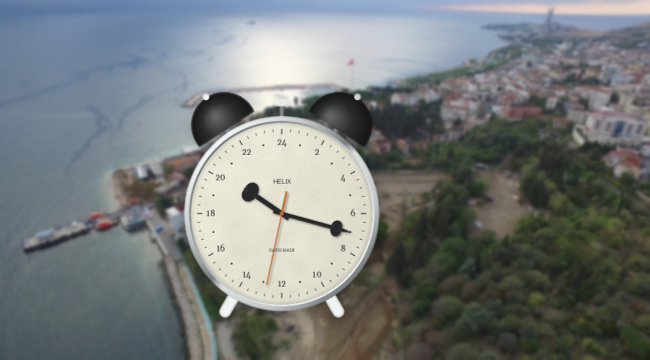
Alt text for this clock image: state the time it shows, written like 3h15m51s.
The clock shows 20h17m32s
